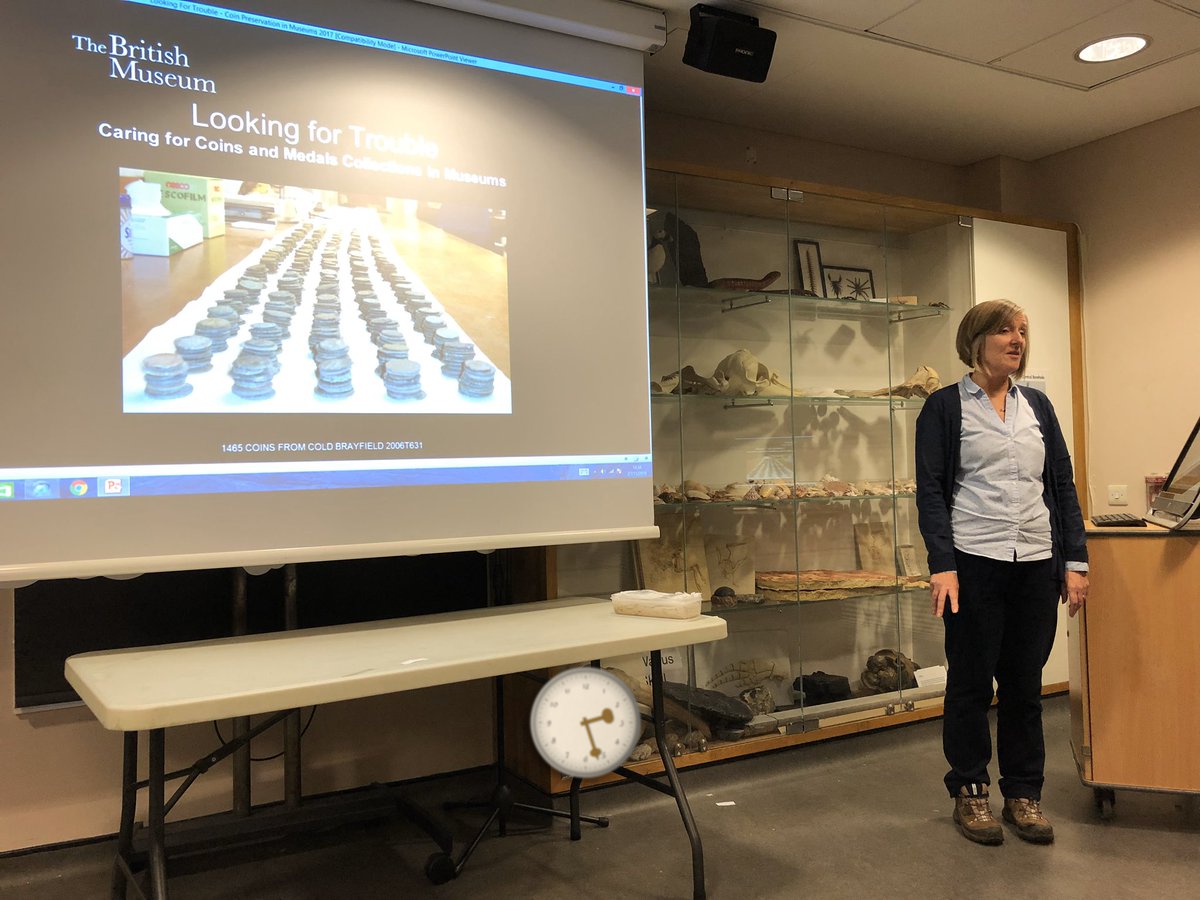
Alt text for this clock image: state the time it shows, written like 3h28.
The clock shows 2h27
